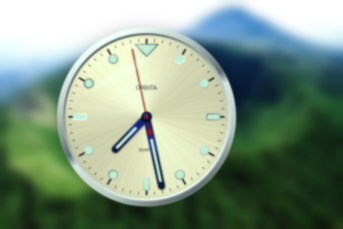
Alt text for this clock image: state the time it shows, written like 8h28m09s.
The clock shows 7h27m58s
